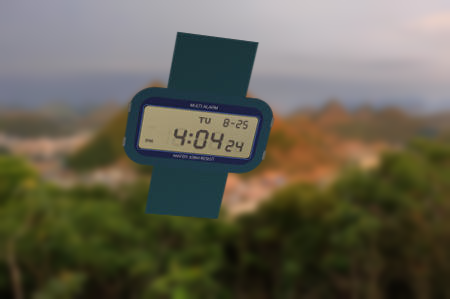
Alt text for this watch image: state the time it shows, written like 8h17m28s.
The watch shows 4h04m24s
